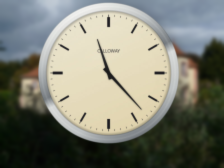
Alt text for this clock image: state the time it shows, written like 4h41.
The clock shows 11h23
